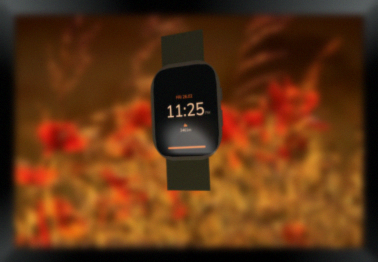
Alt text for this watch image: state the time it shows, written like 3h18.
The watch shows 11h25
